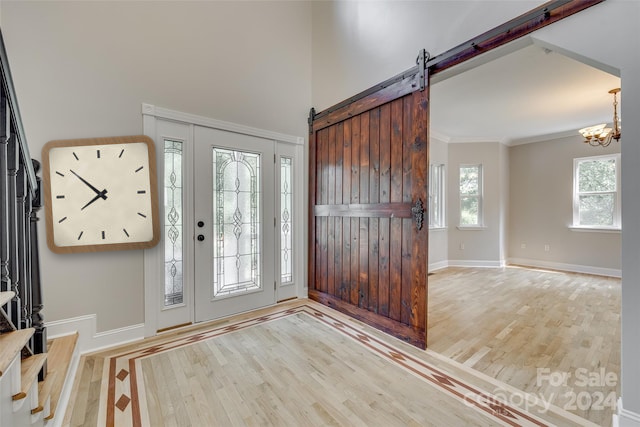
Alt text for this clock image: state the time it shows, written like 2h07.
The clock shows 7h52
